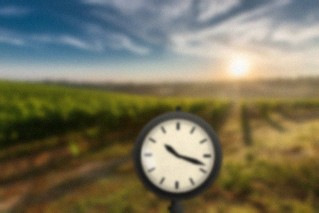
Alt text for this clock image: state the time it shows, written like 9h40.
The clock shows 10h18
